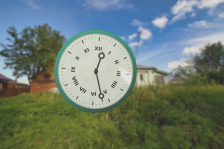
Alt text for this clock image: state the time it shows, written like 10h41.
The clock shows 12h27
